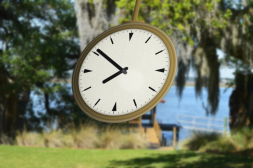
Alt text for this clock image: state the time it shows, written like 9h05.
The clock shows 7h51
